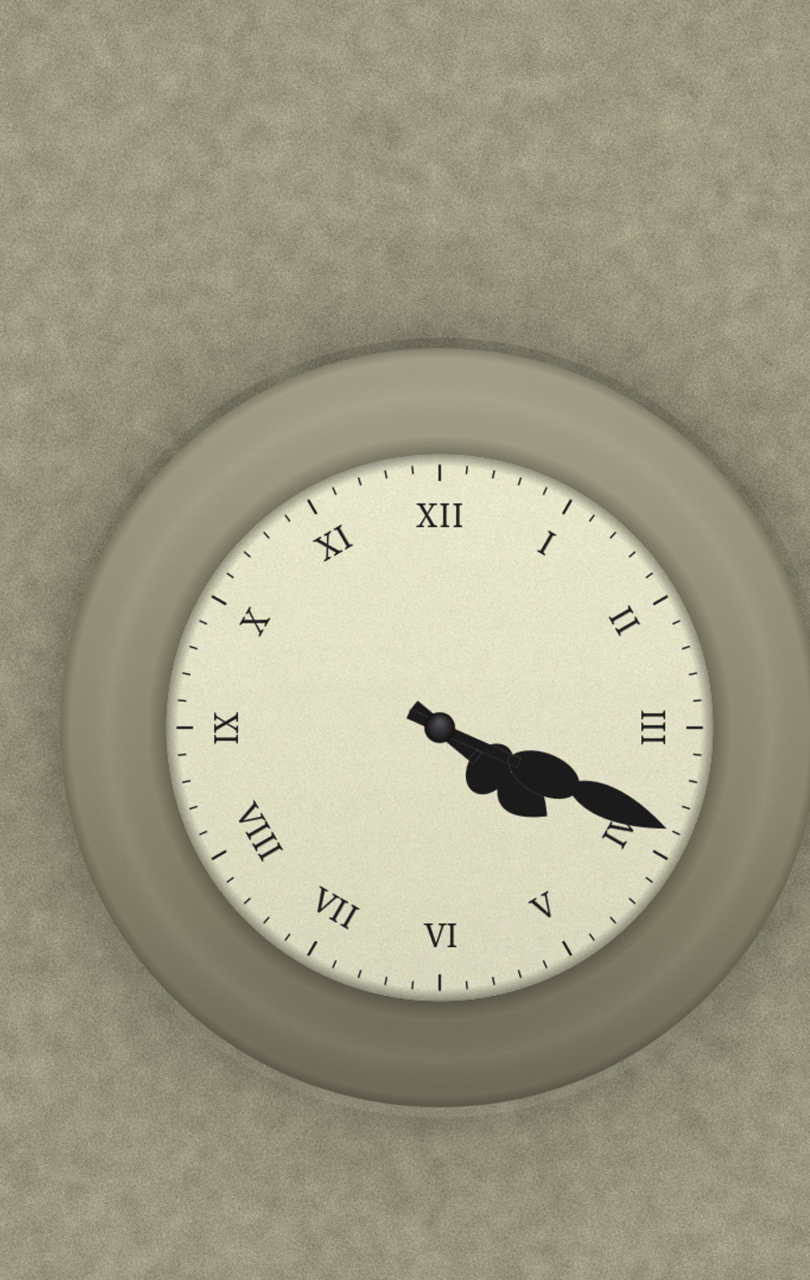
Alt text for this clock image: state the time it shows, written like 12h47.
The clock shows 4h19
